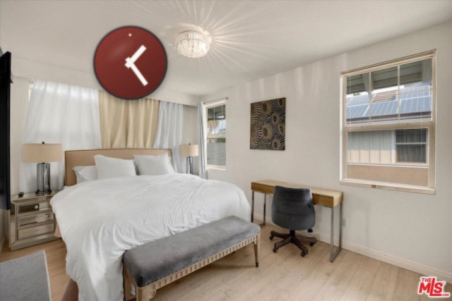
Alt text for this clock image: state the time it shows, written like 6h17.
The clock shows 1h24
